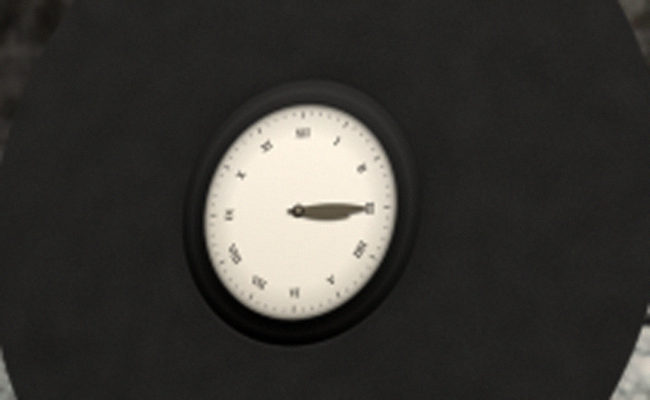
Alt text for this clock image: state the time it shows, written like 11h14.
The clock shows 3h15
